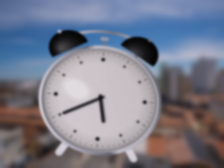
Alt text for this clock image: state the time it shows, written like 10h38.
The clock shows 5h40
